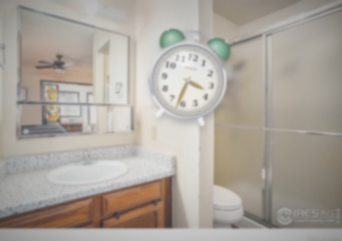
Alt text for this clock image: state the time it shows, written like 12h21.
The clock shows 3h32
